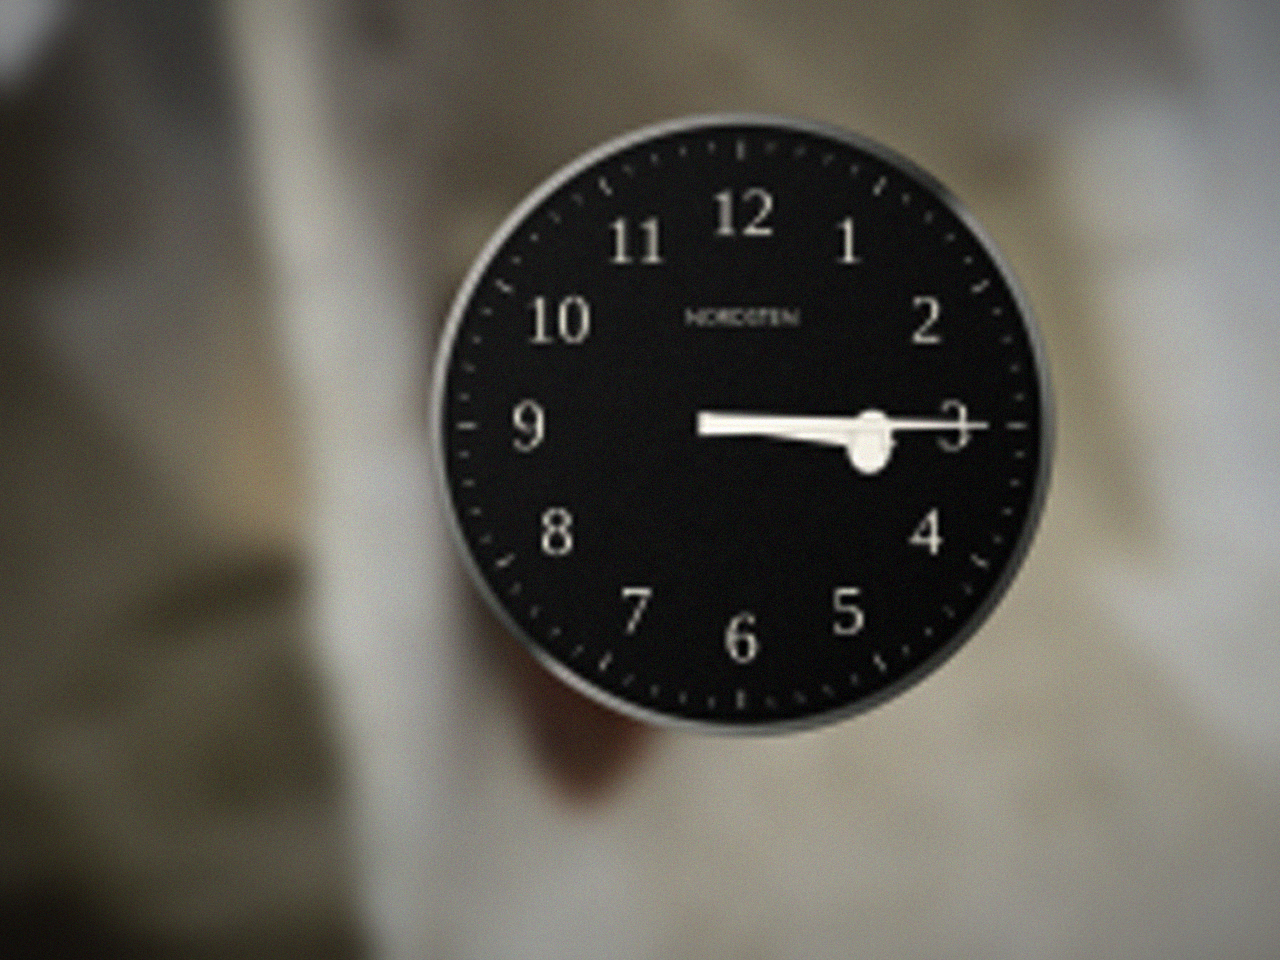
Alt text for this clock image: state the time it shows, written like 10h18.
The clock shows 3h15
